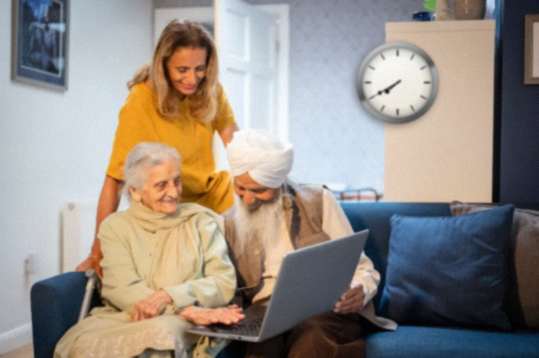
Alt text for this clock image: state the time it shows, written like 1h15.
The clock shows 7h40
